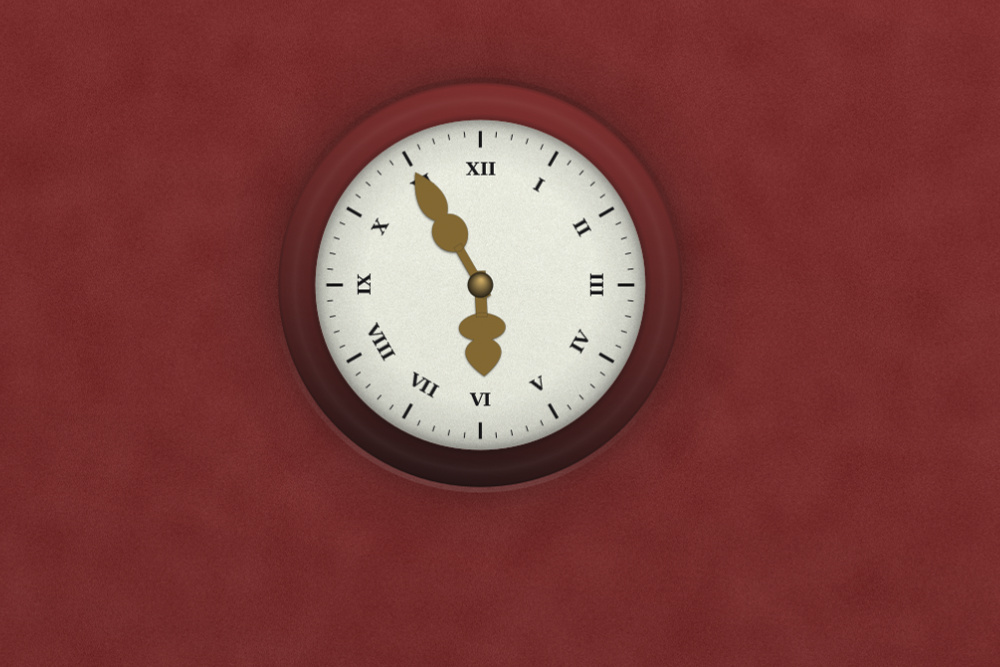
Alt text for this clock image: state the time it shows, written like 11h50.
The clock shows 5h55
